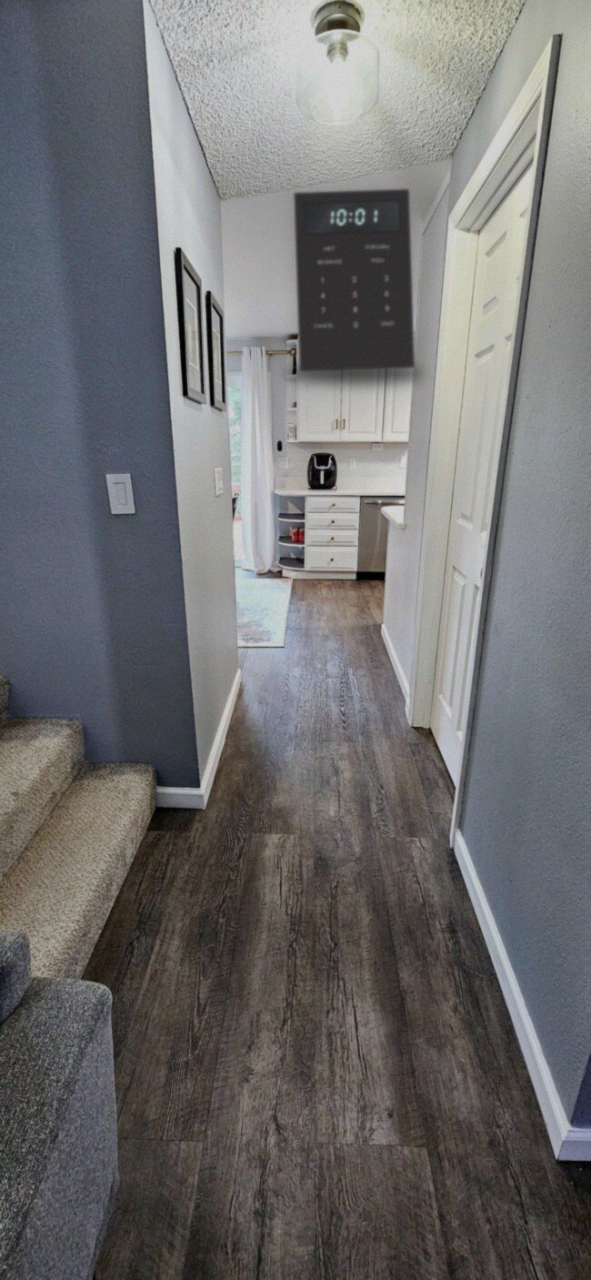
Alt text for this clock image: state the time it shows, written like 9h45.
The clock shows 10h01
